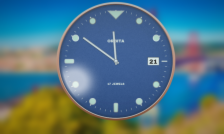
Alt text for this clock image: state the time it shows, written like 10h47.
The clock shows 11h51
